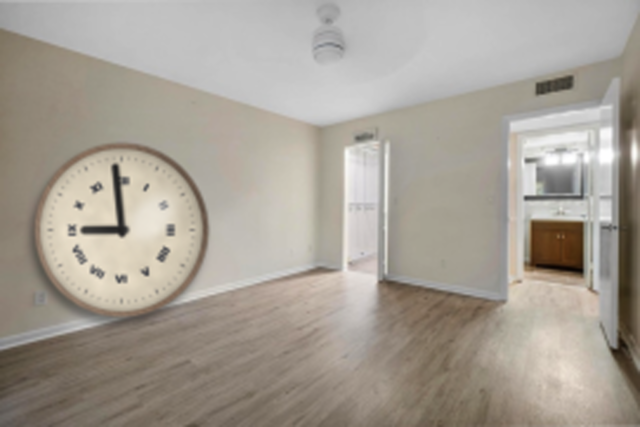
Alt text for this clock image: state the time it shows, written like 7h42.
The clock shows 8h59
